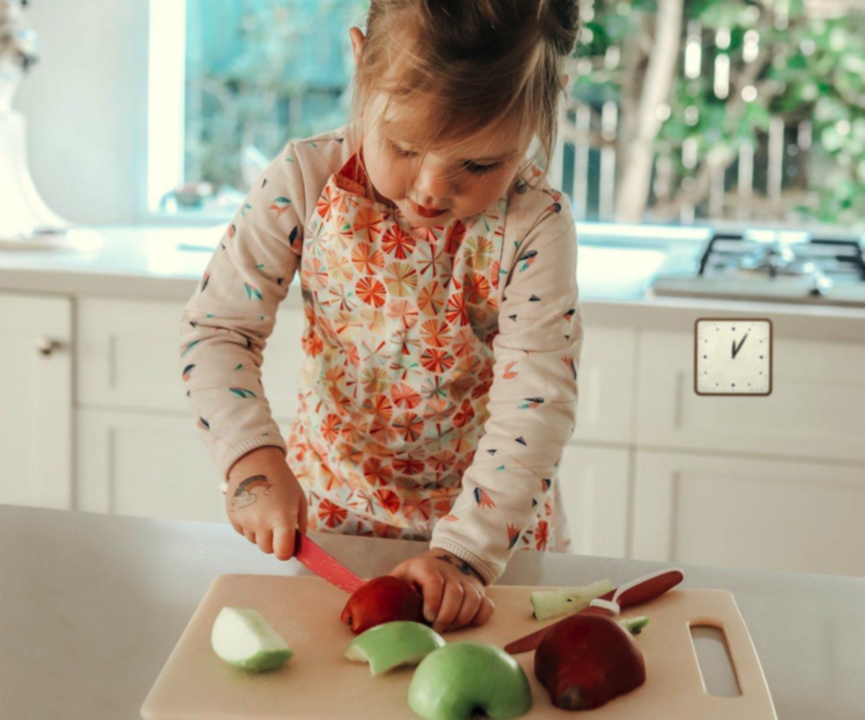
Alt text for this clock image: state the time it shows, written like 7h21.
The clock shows 12h05
